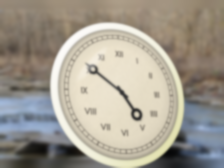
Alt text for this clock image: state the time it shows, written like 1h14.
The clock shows 4h51
